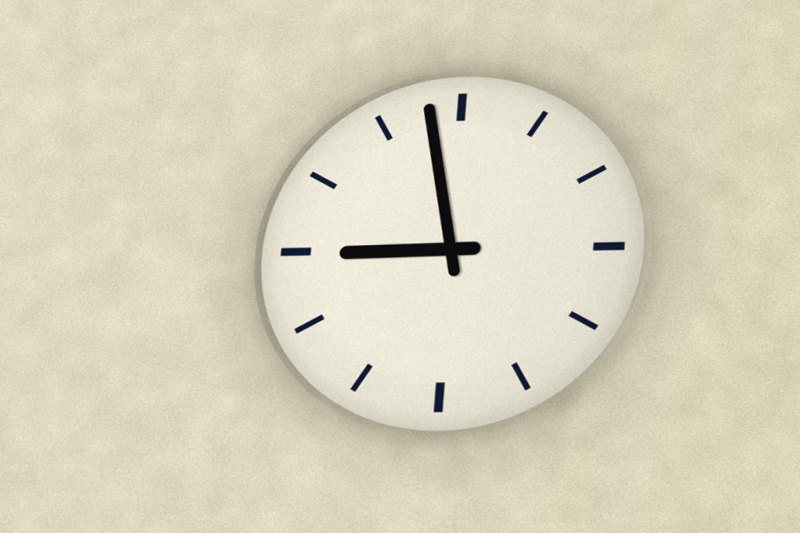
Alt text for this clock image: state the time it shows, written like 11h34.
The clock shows 8h58
